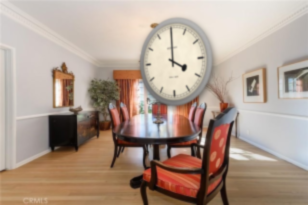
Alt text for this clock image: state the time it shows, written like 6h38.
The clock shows 4h00
